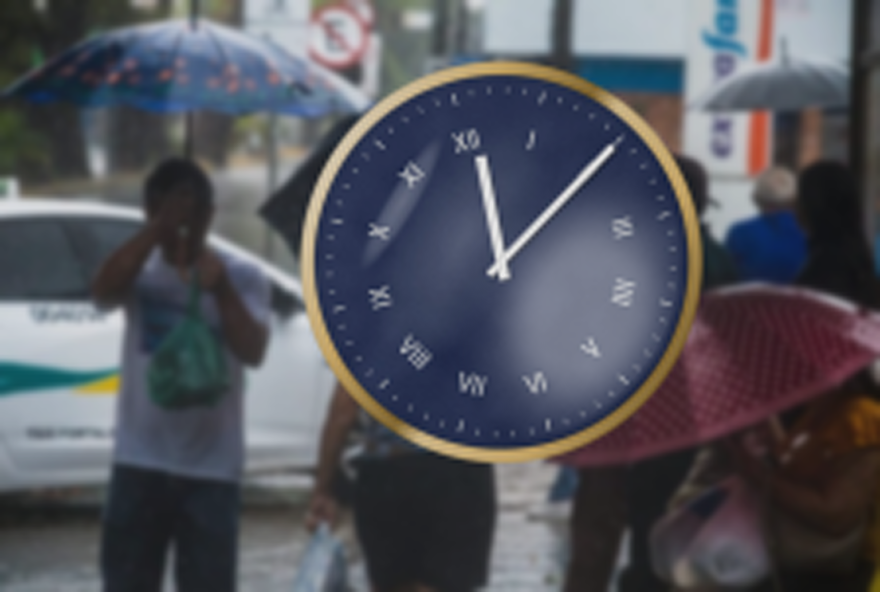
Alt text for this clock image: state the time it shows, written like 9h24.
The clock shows 12h10
